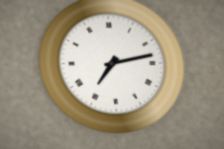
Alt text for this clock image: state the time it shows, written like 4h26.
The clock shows 7h13
